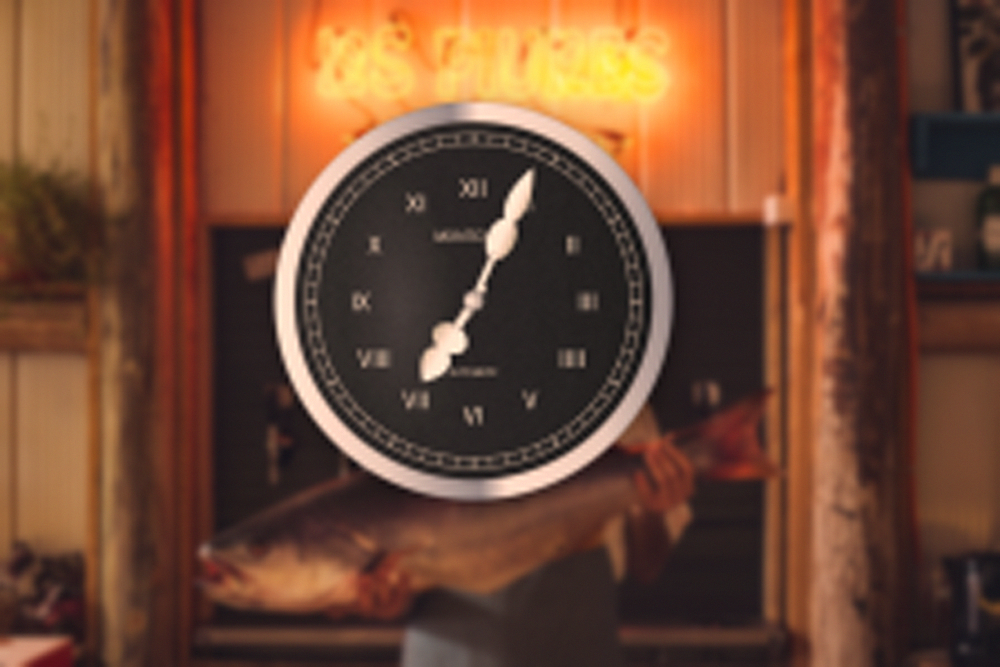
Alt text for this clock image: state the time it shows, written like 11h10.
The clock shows 7h04
